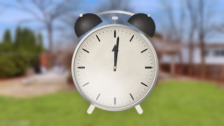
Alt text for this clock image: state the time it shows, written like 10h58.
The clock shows 12h01
